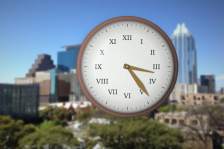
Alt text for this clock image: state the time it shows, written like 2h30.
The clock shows 3h24
